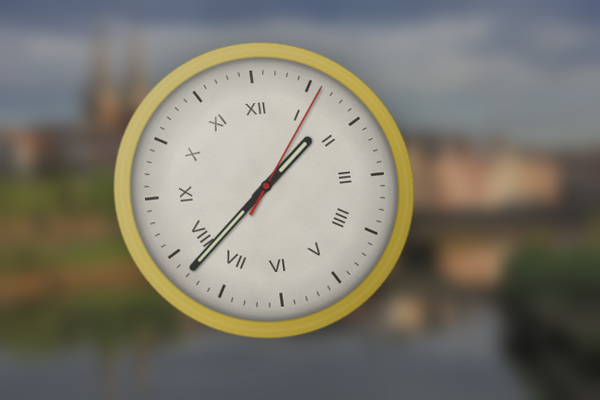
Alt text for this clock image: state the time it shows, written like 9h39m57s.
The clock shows 1h38m06s
